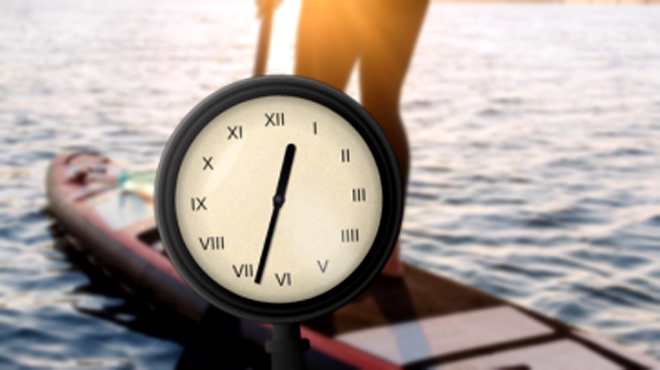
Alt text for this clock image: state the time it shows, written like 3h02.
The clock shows 12h33
